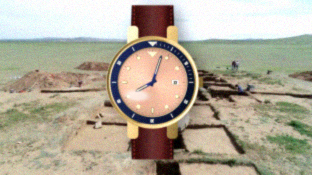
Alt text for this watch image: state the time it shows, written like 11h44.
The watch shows 8h03
